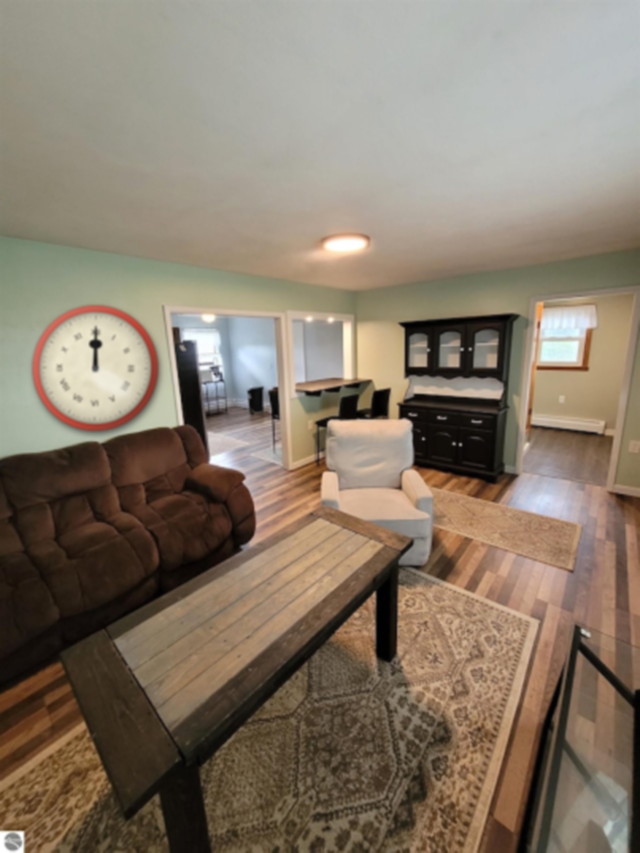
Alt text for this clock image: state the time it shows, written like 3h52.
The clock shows 12h00
